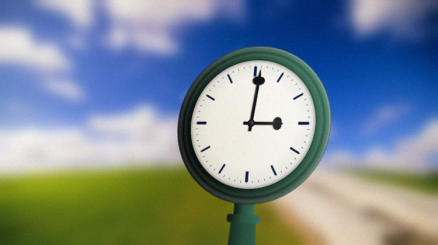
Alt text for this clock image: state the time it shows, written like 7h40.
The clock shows 3h01
